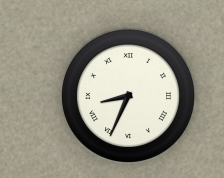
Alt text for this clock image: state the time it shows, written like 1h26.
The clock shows 8h34
